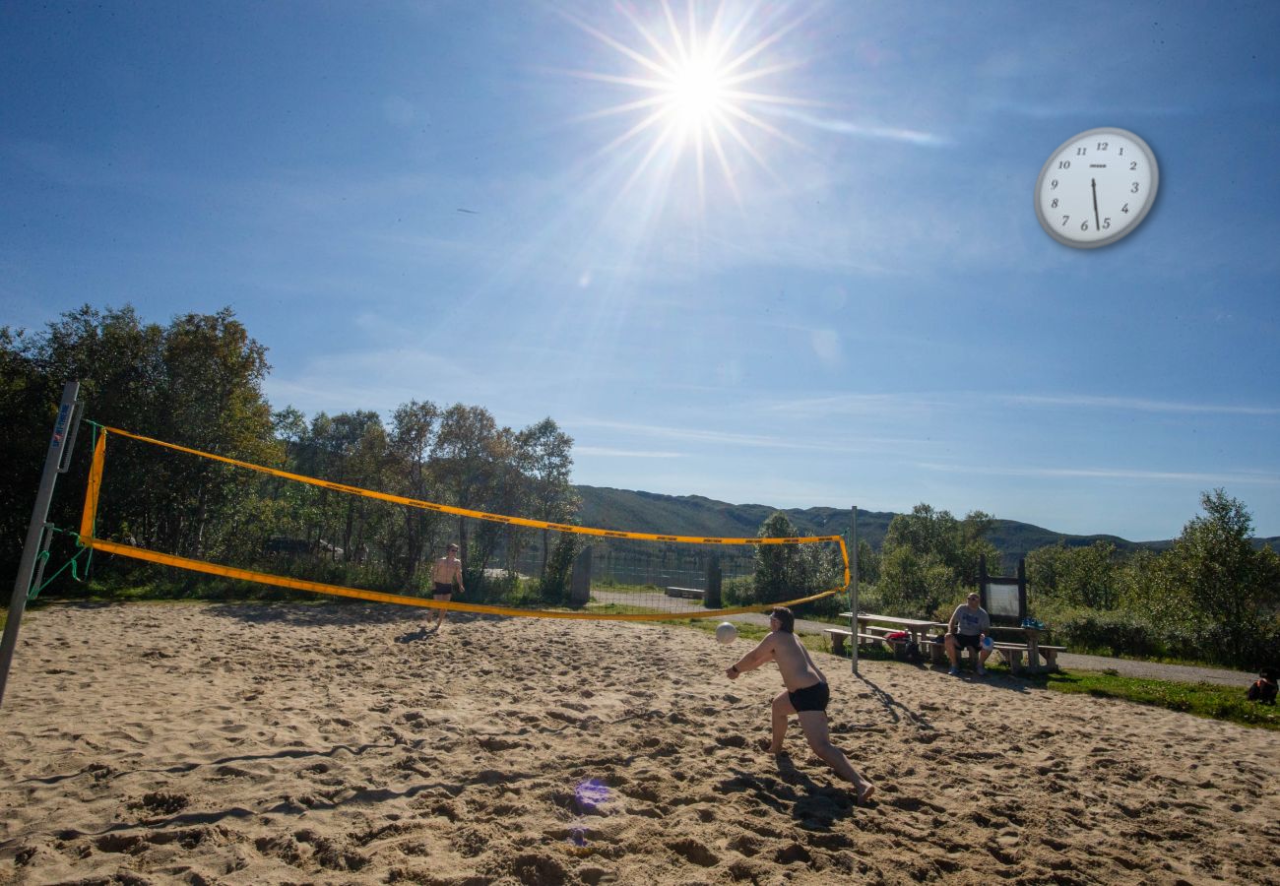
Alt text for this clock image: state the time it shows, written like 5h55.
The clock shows 5h27
